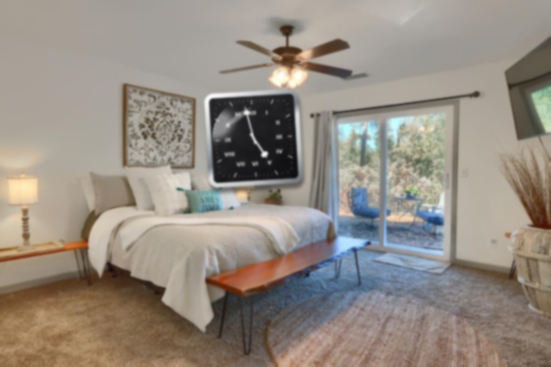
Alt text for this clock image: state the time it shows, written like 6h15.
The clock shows 4h58
